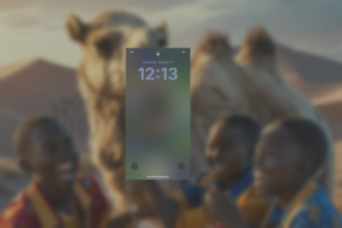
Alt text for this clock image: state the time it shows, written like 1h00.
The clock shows 12h13
